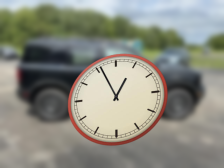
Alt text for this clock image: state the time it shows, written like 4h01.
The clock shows 12h56
